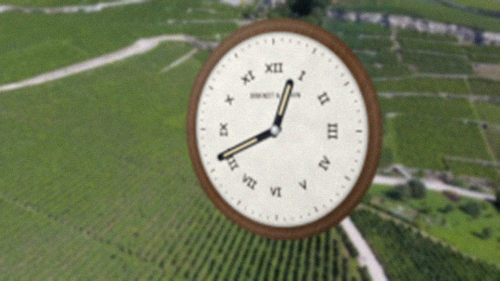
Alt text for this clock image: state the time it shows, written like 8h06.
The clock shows 12h41
